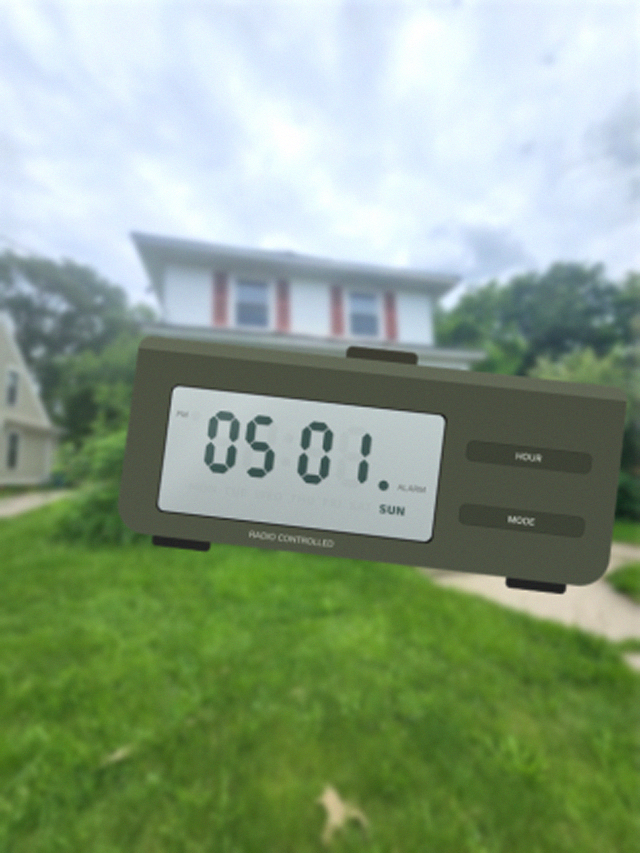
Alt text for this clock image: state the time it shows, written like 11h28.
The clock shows 5h01
